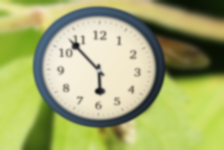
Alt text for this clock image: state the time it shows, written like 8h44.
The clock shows 5h53
